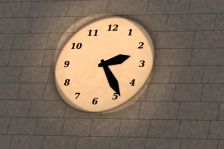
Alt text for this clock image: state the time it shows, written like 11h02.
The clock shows 2h24
